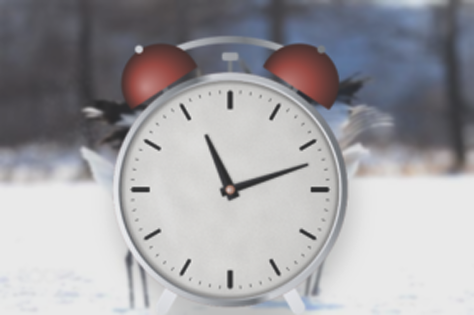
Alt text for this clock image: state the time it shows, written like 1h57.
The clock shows 11h12
